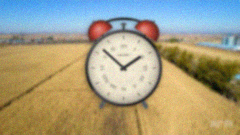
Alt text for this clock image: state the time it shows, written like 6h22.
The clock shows 1h52
